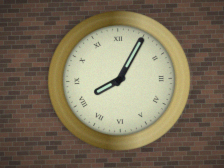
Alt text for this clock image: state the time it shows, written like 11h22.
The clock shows 8h05
